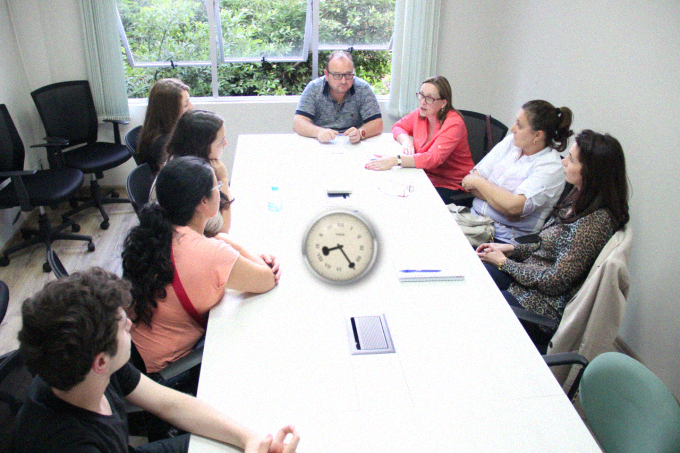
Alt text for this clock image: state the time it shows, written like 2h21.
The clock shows 8h24
